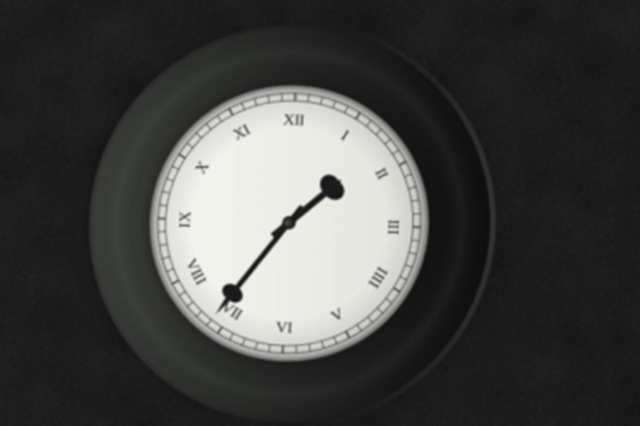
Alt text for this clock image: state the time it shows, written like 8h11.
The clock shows 1h36
